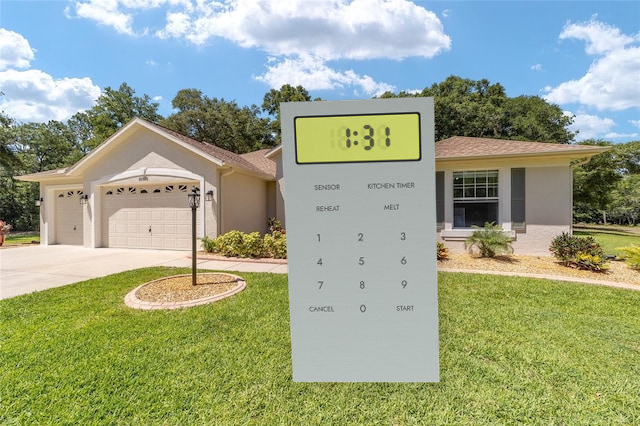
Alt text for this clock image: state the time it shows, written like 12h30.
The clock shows 1h31
